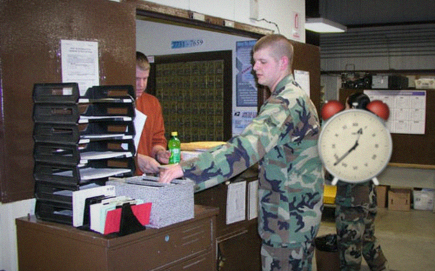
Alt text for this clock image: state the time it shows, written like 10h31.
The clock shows 12h38
